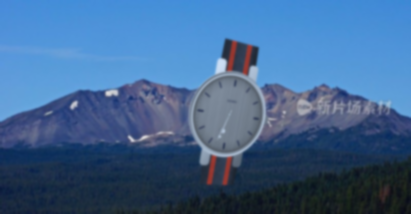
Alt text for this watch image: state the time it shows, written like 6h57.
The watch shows 6h33
